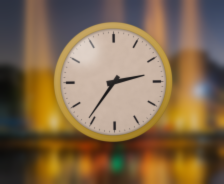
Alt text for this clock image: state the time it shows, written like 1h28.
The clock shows 2h36
